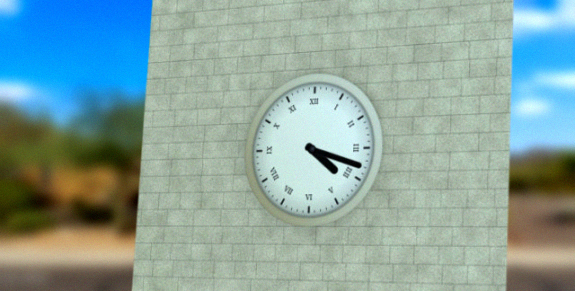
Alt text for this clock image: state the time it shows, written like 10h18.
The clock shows 4h18
